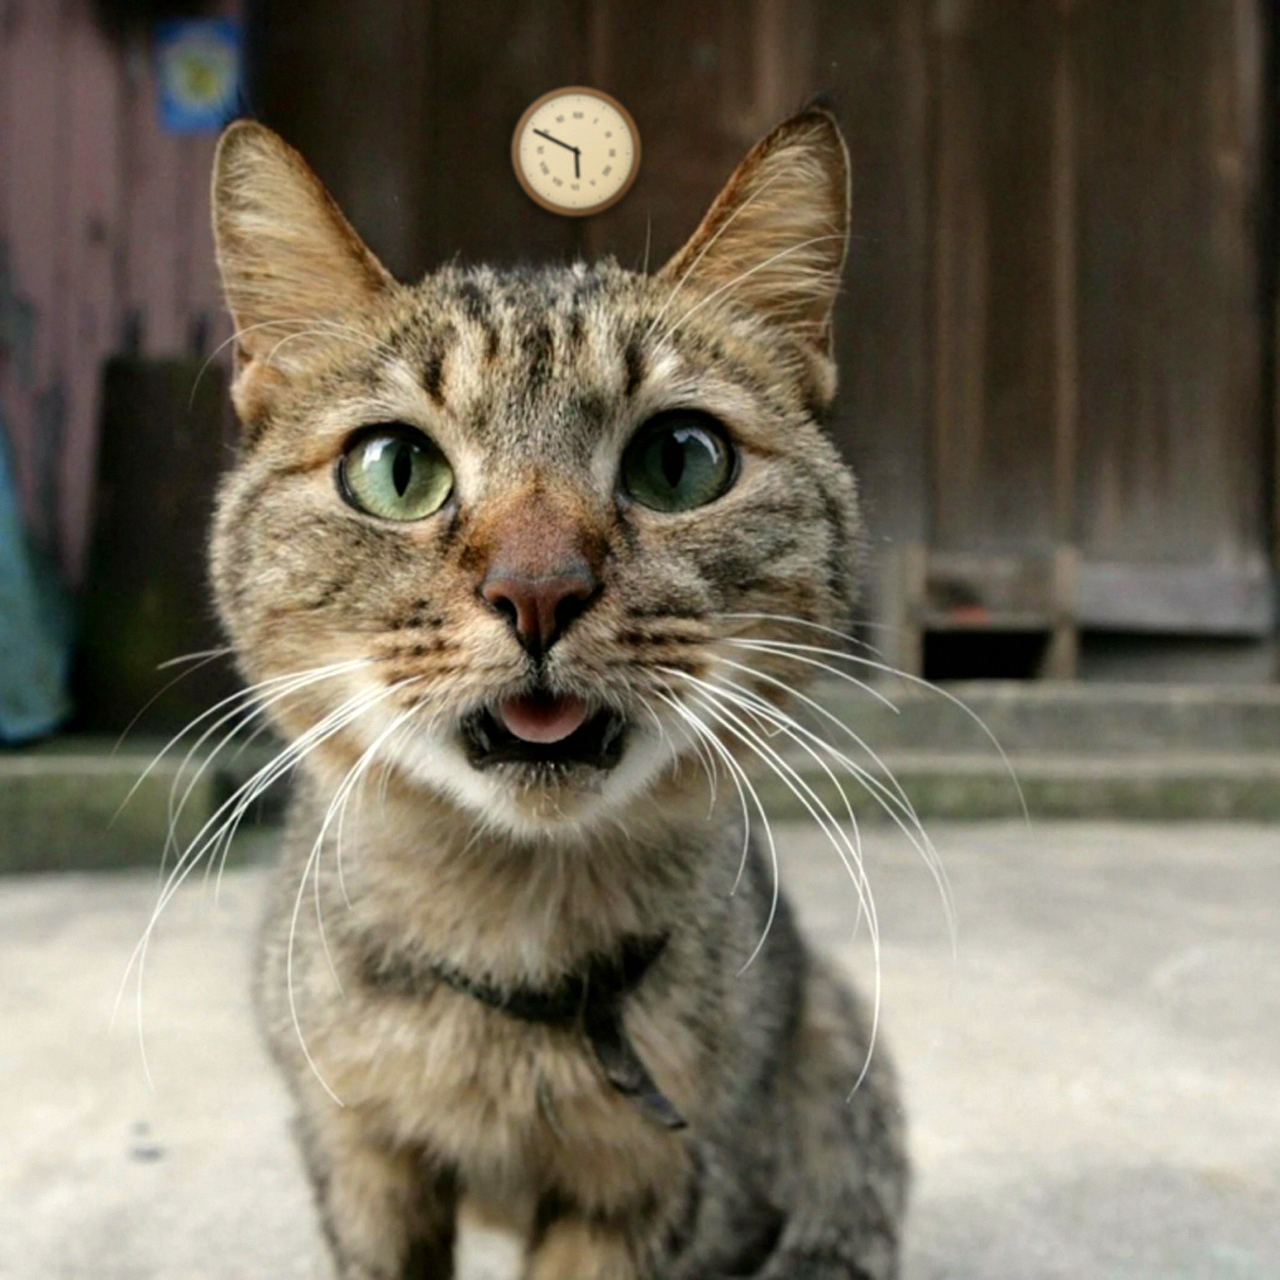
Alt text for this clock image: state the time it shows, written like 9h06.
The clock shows 5h49
